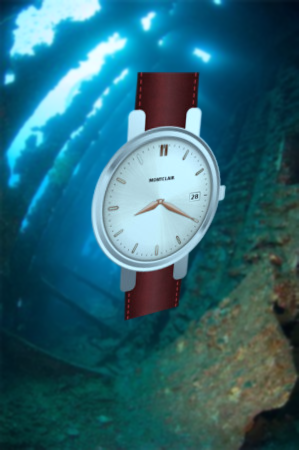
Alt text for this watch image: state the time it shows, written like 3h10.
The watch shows 8h20
